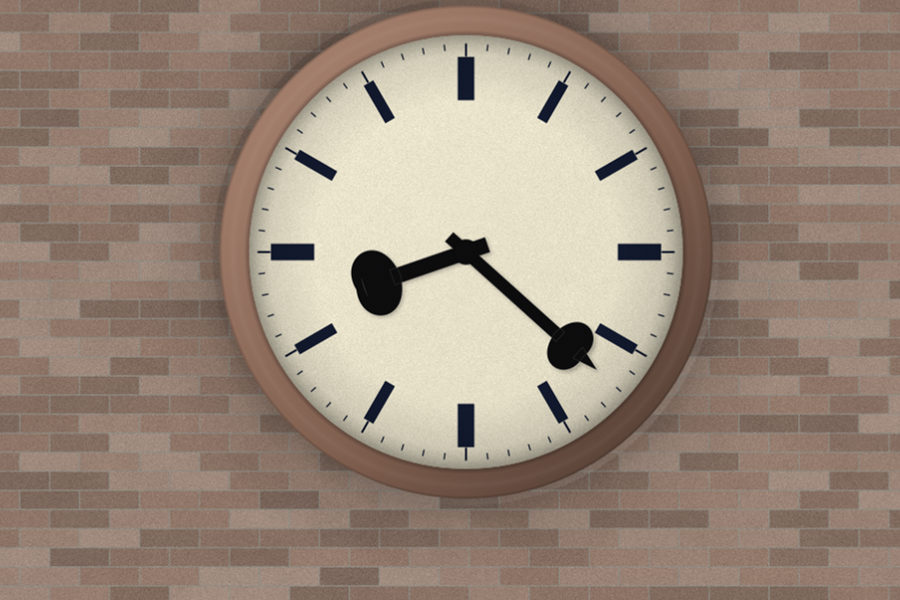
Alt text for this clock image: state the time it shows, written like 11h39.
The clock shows 8h22
